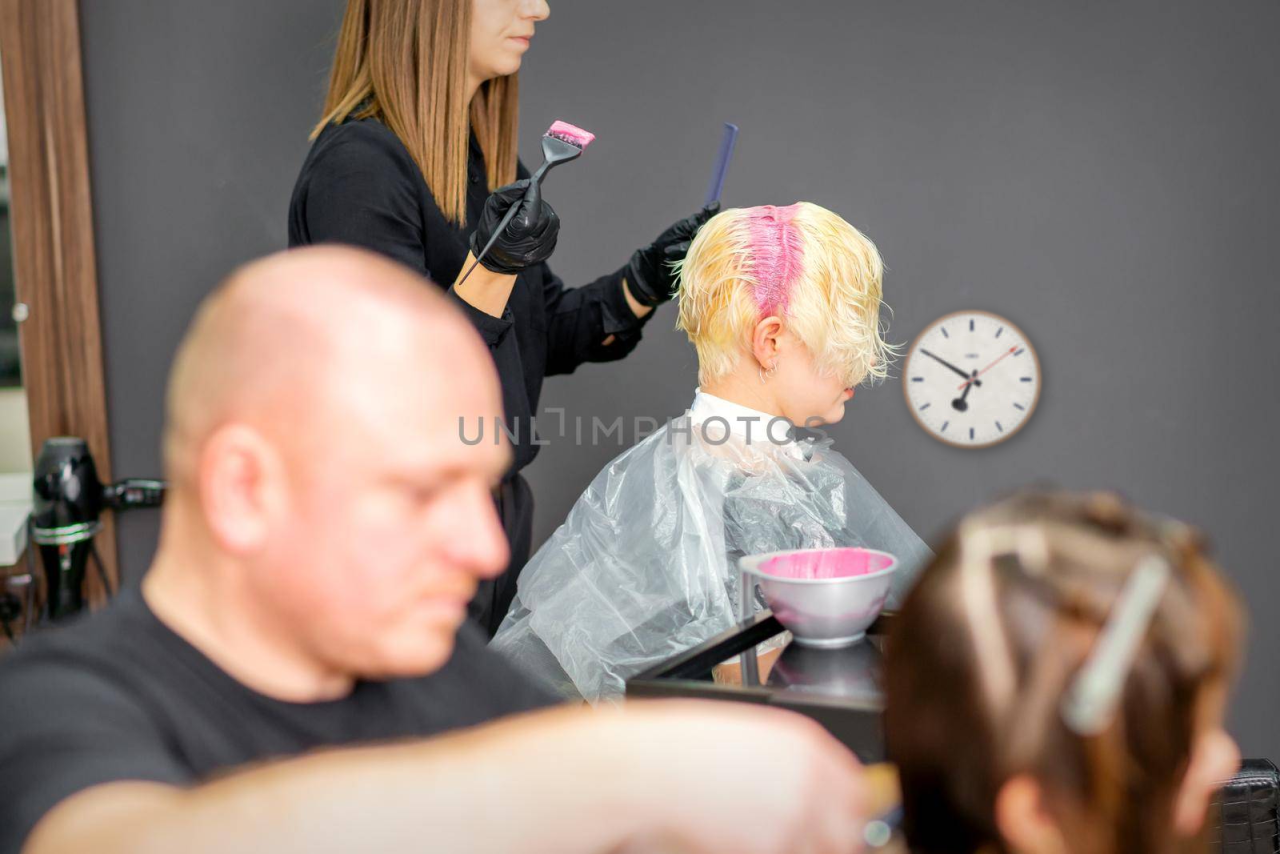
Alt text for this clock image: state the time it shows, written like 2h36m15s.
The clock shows 6h50m09s
